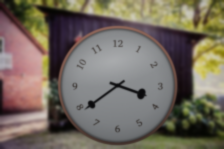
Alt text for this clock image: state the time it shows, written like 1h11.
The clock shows 3h39
